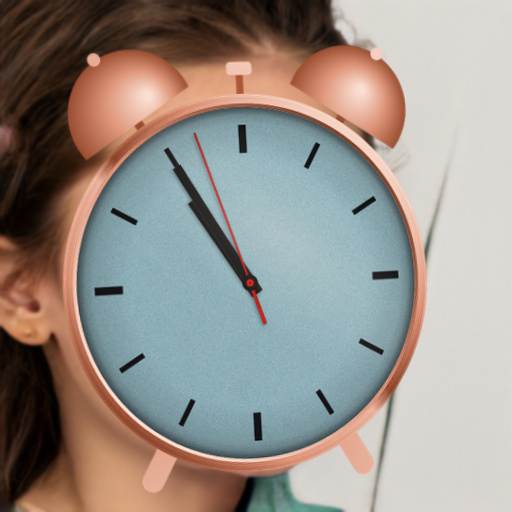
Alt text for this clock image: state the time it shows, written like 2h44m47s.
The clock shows 10h54m57s
